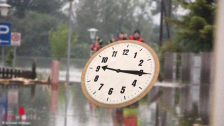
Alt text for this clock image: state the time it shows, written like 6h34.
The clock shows 9h15
